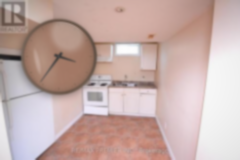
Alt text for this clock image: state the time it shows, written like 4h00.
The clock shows 3h36
